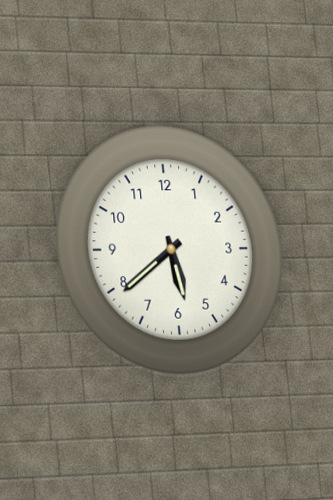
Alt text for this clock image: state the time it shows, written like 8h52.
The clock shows 5h39
